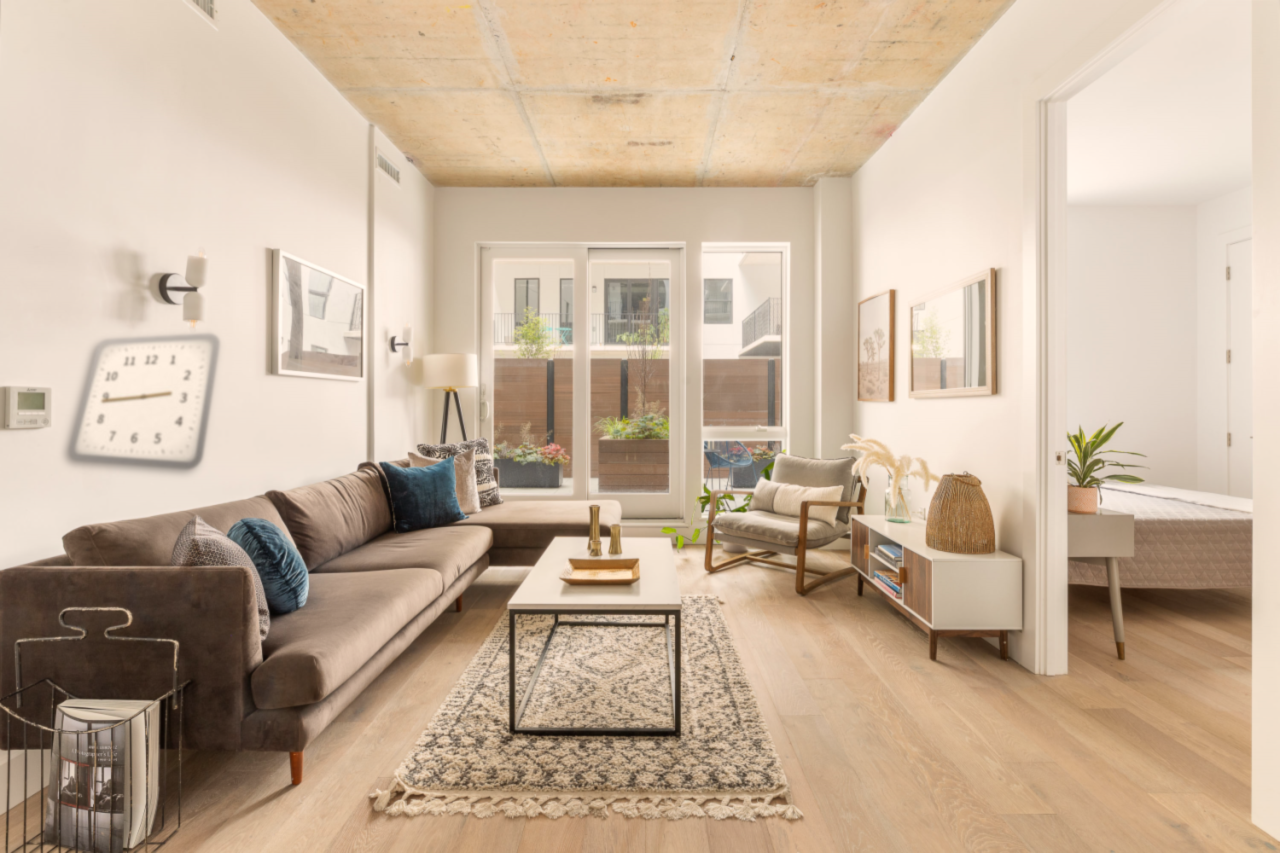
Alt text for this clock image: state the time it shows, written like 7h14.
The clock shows 2h44
